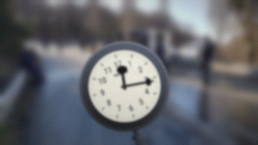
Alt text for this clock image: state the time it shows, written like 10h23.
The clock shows 12h16
